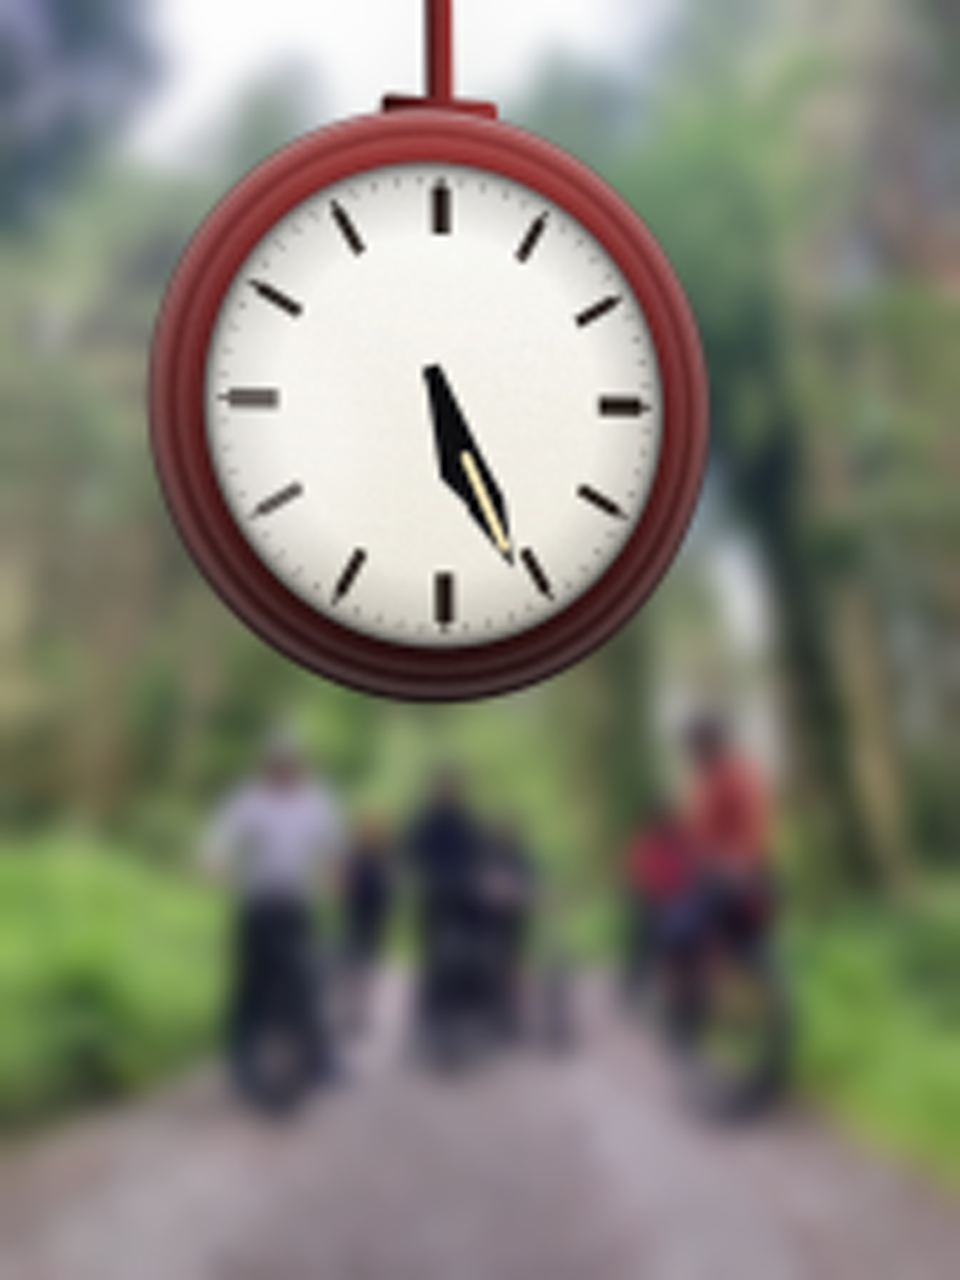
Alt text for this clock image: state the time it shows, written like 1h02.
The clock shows 5h26
